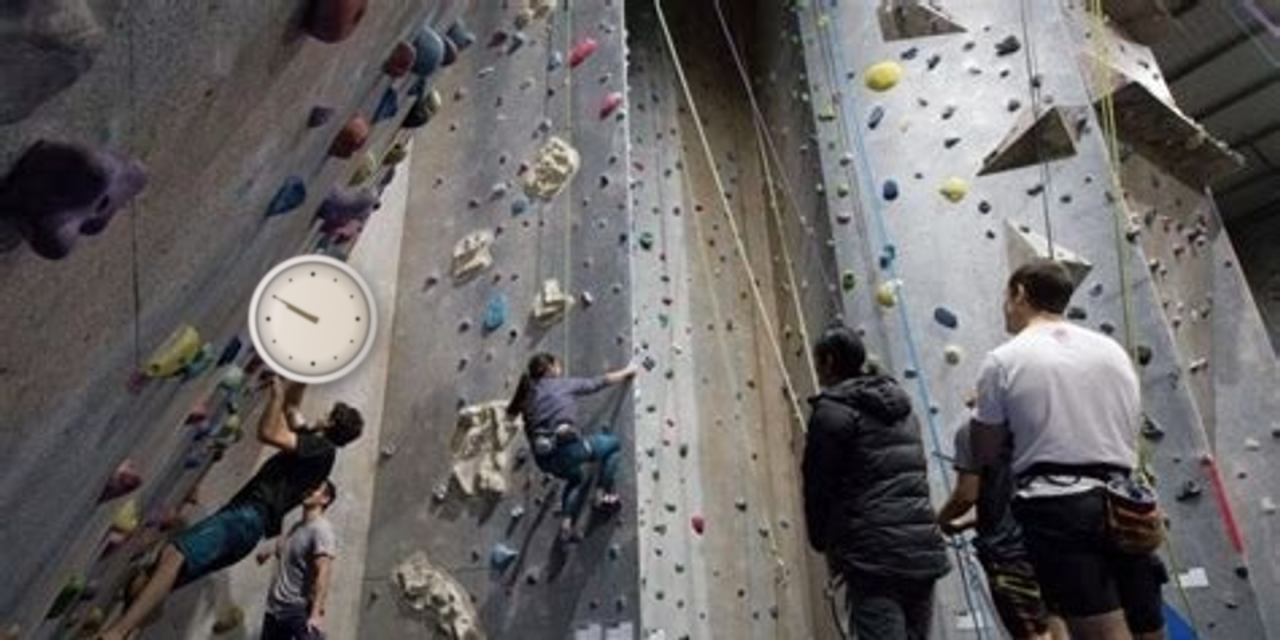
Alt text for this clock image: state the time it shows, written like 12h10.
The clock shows 9h50
